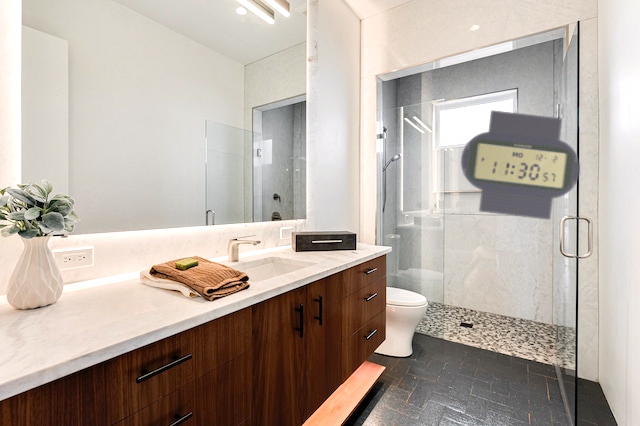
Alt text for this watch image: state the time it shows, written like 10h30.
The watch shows 11h30
